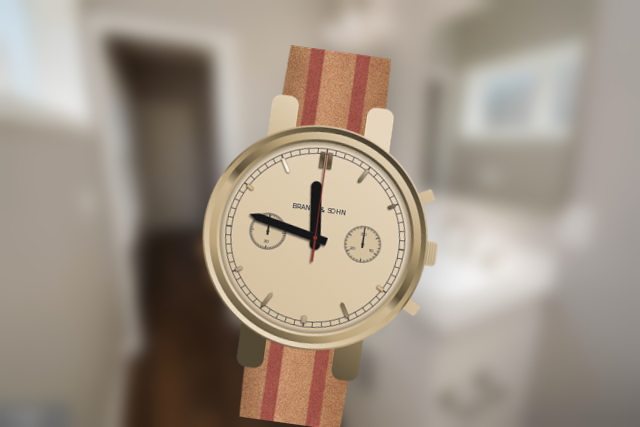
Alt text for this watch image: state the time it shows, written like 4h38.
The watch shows 11h47
